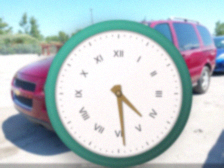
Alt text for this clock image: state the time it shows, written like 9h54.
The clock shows 4h29
